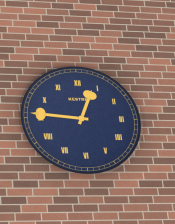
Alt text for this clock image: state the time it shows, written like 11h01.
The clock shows 12h46
